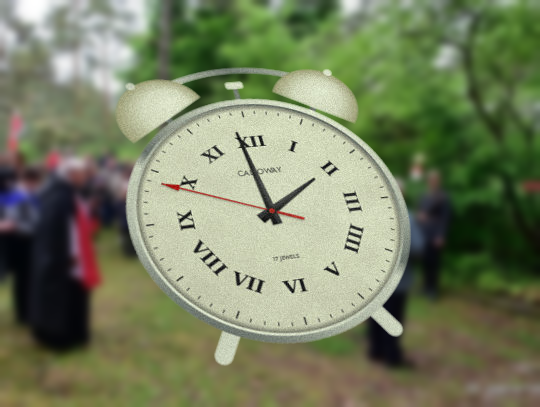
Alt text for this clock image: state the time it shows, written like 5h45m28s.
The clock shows 1h58m49s
